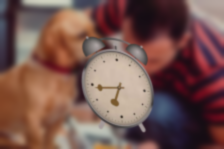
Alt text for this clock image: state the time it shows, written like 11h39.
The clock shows 6h44
